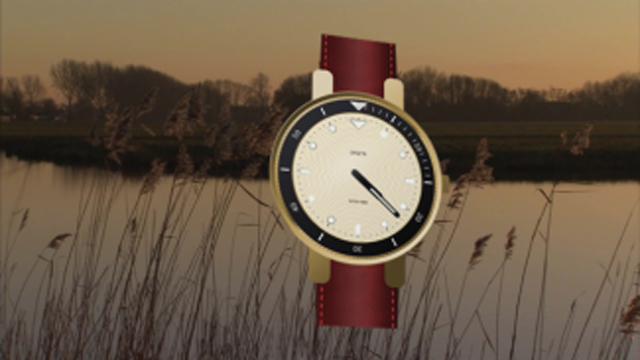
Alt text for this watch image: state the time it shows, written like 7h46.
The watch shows 4h22
